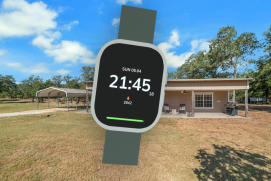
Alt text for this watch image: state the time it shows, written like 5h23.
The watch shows 21h45
